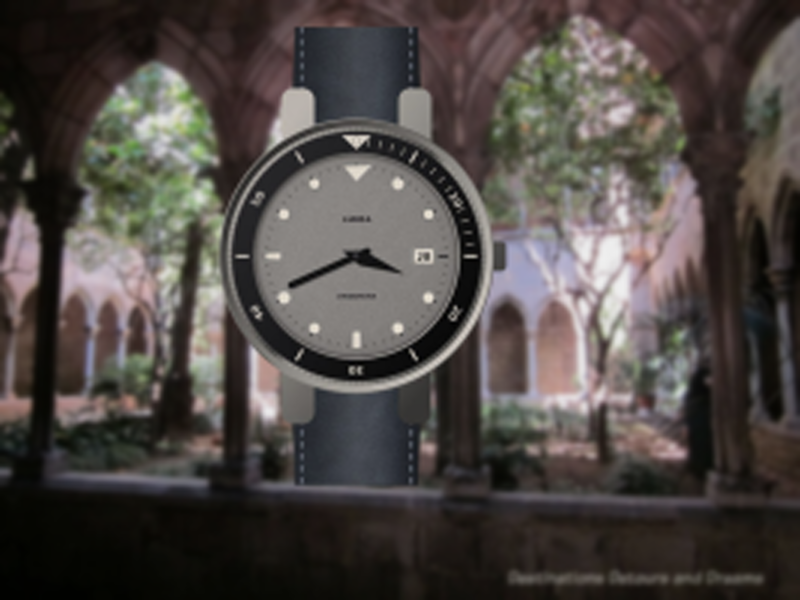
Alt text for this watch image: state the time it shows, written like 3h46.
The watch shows 3h41
